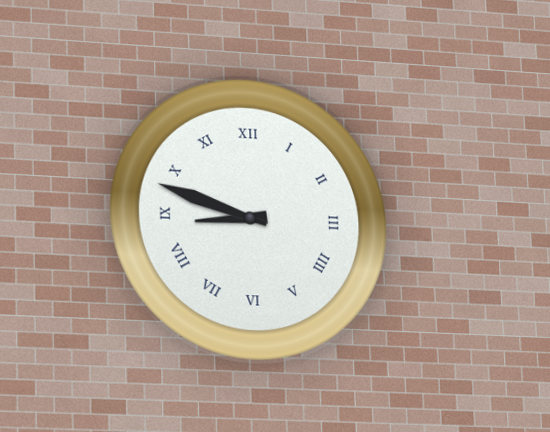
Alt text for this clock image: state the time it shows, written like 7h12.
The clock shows 8h48
